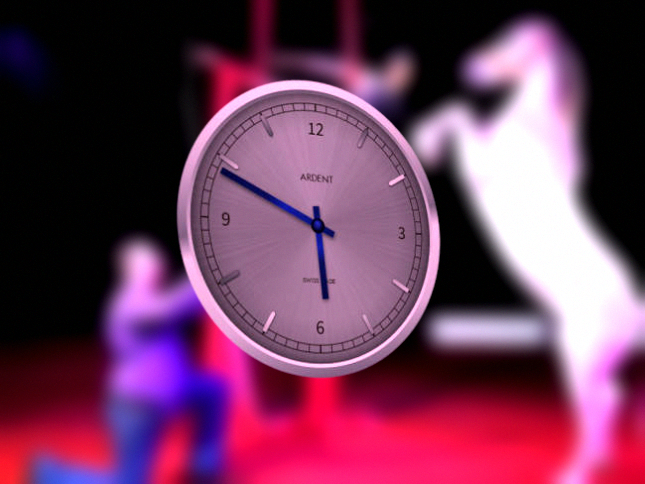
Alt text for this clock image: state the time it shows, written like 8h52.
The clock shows 5h49
